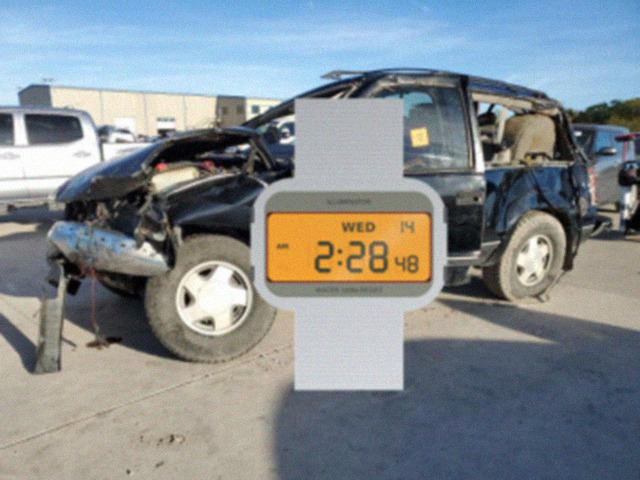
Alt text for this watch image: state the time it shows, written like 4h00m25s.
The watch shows 2h28m48s
